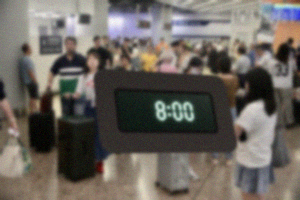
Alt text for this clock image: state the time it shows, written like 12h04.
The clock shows 8h00
